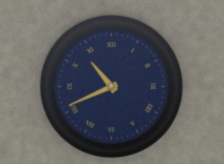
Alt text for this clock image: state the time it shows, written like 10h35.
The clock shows 10h41
